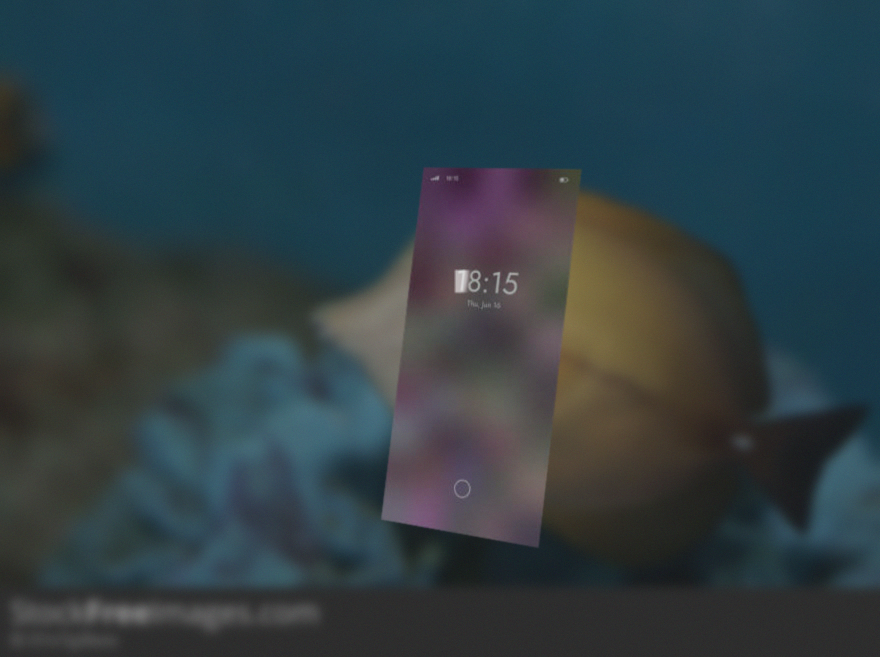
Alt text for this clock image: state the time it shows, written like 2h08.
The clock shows 18h15
